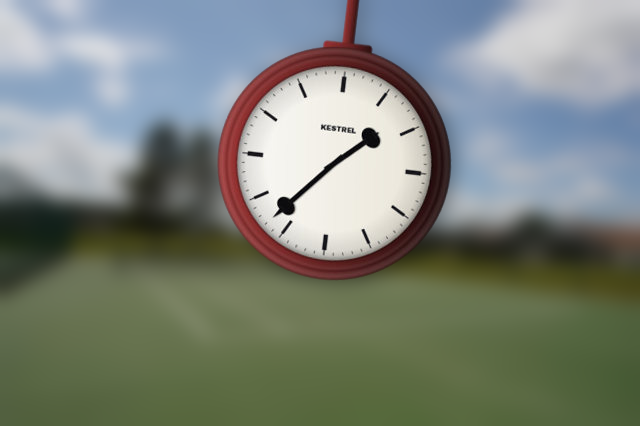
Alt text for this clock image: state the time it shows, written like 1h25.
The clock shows 1h37
